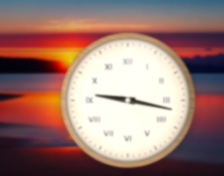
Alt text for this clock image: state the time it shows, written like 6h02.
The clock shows 9h17
